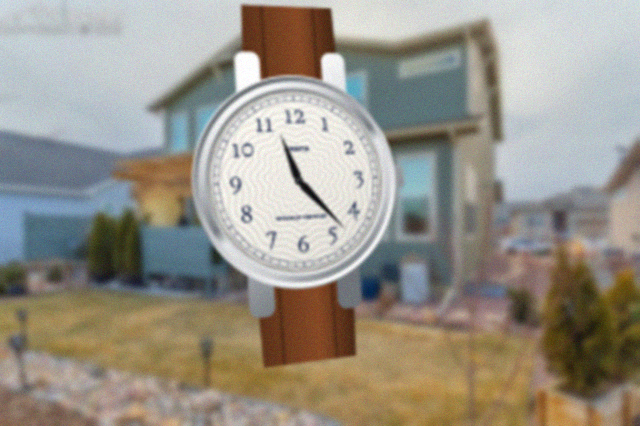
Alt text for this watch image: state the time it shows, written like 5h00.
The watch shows 11h23
